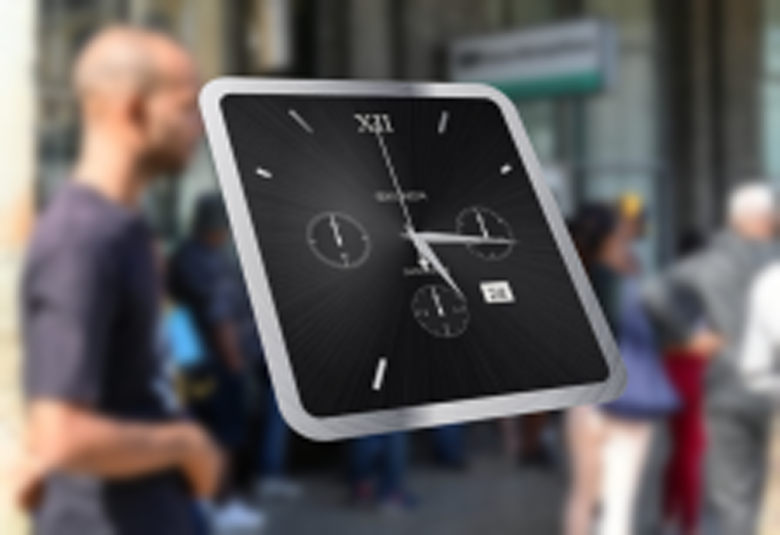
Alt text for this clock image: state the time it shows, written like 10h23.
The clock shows 5h16
